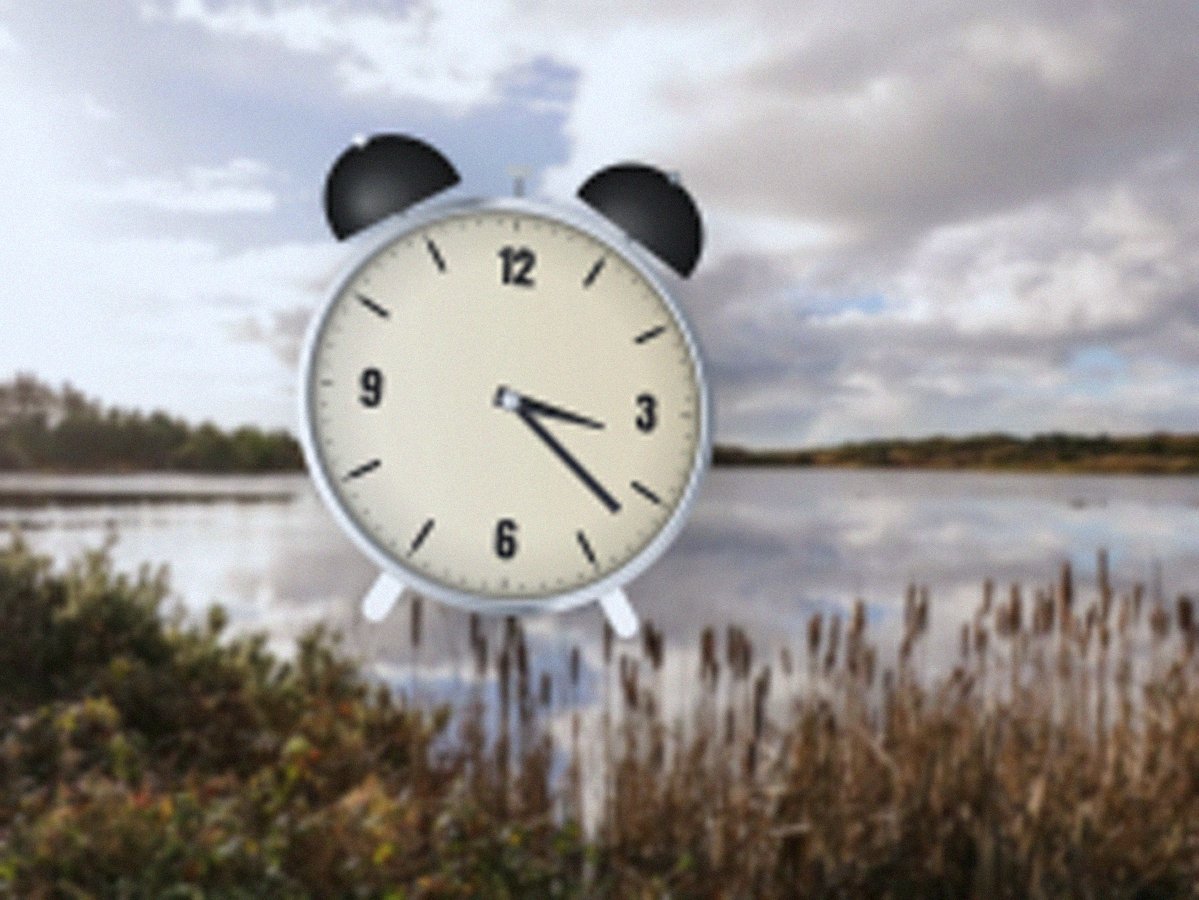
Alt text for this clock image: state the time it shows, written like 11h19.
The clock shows 3h22
